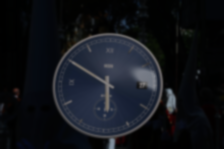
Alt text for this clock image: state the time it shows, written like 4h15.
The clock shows 5h50
